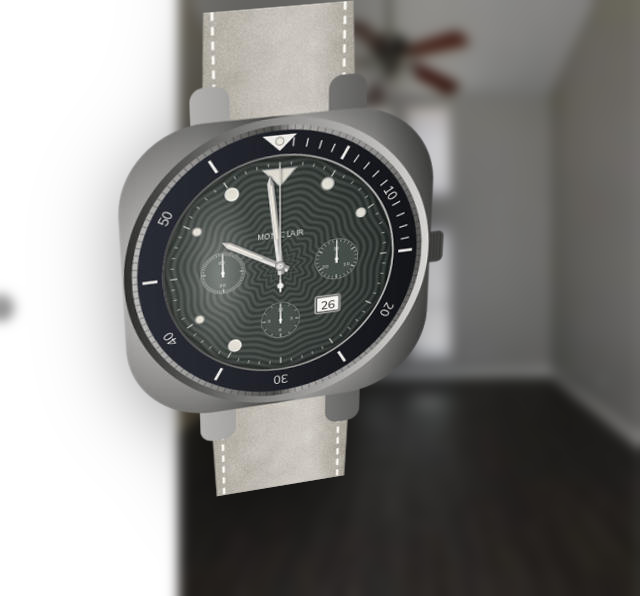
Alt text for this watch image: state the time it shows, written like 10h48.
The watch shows 9h59
